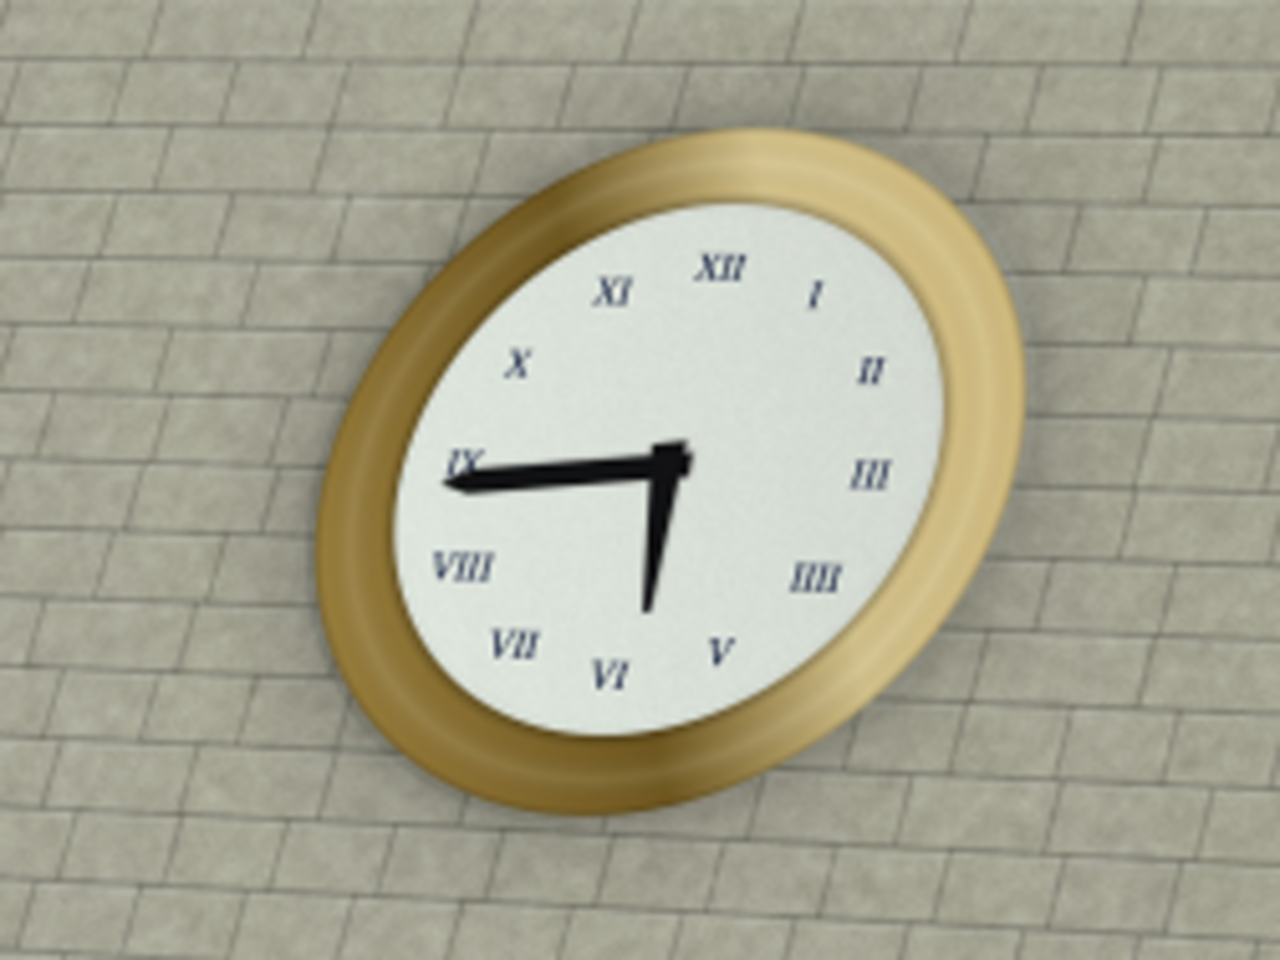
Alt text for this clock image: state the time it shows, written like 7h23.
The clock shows 5h44
